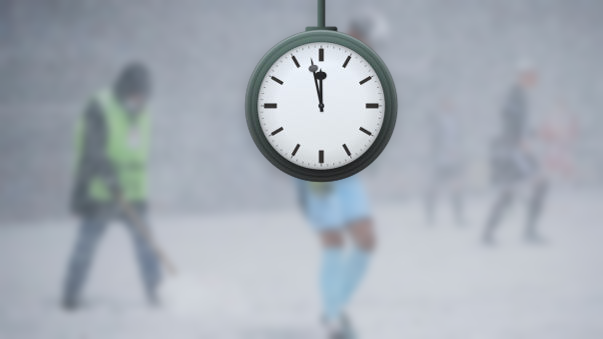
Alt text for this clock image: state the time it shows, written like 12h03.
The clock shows 11h58
